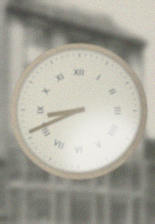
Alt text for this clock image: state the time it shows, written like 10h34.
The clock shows 8h41
